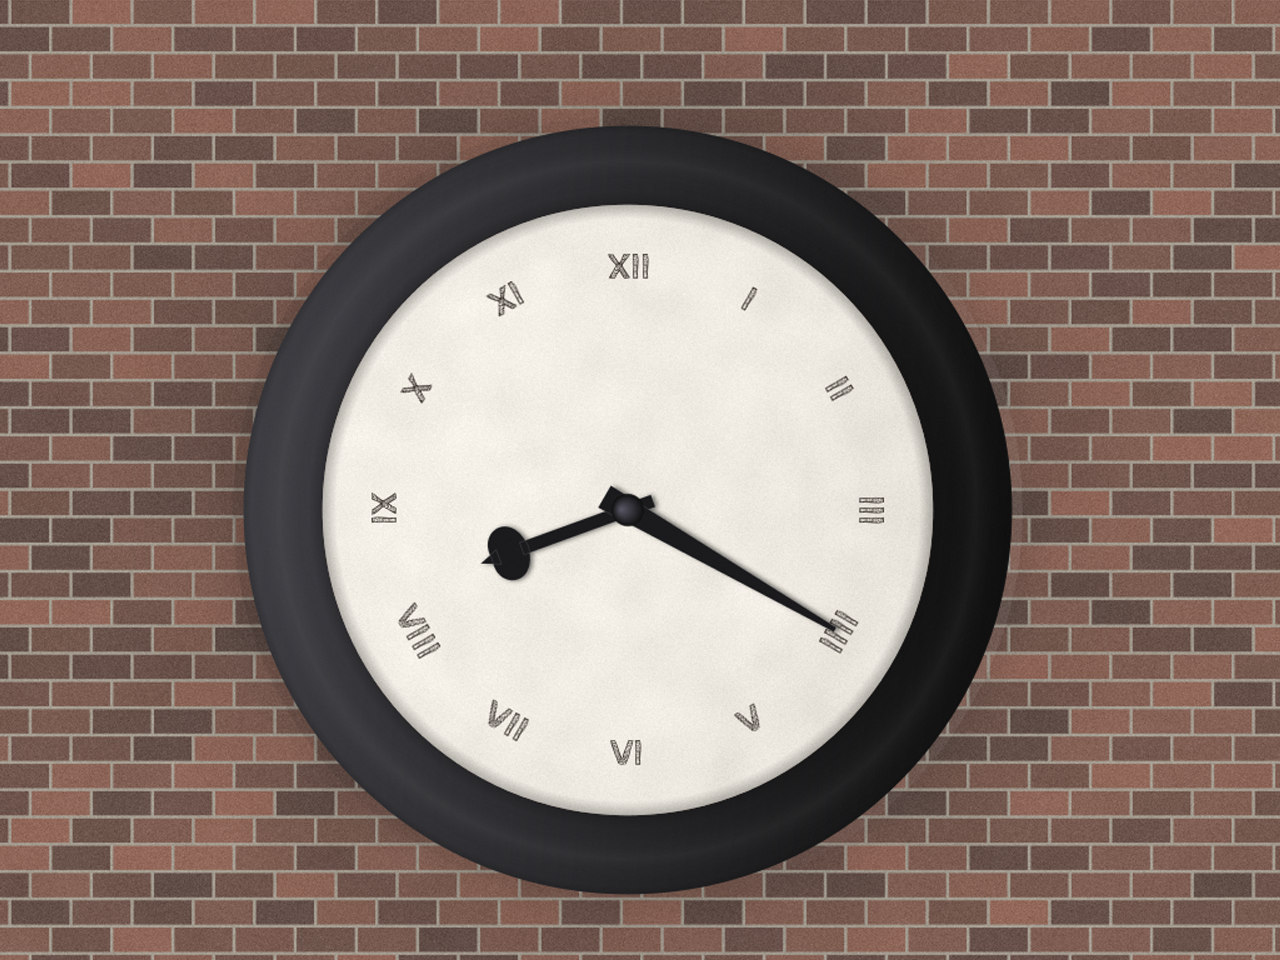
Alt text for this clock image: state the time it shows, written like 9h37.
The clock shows 8h20
